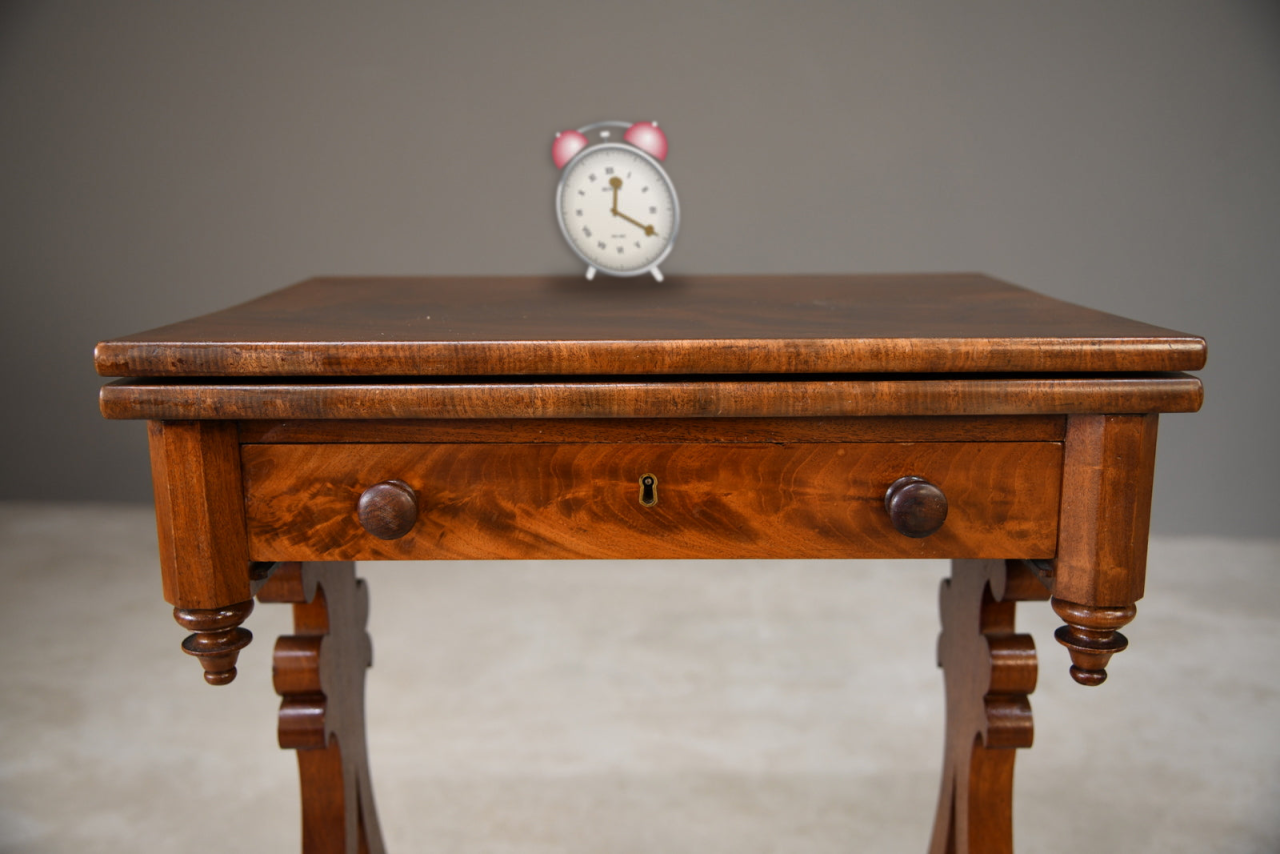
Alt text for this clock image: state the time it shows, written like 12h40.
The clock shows 12h20
